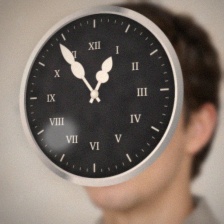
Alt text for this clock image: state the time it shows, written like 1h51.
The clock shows 12h54
